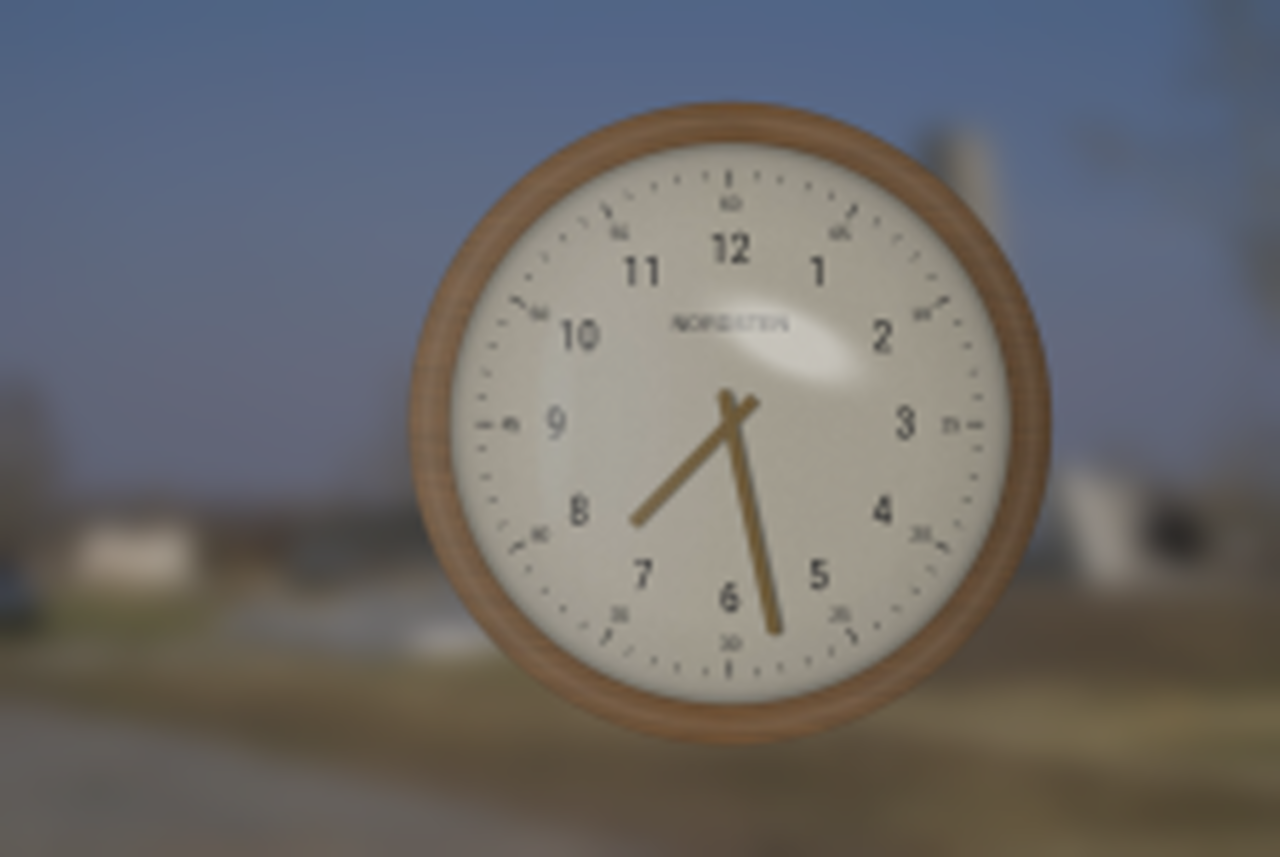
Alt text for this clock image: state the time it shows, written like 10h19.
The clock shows 7h28
